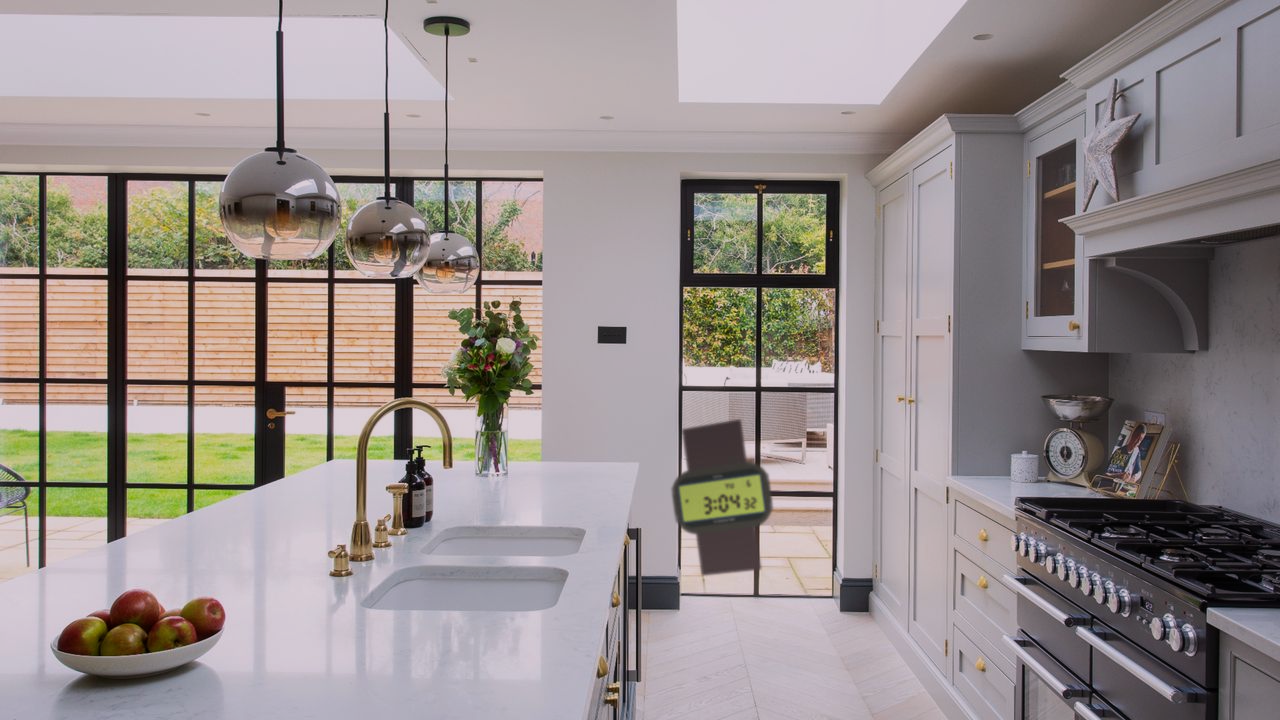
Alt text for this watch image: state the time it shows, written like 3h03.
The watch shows 3h04
